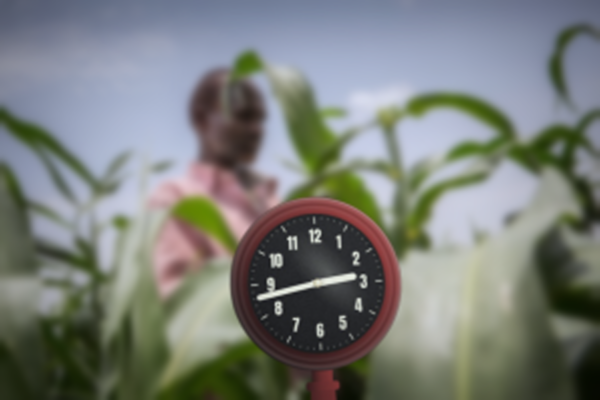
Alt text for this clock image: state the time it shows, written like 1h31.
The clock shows 2h43
